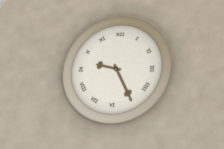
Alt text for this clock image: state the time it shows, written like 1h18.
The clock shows 9h25
